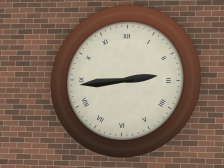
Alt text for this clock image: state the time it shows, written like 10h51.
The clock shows 2h44
